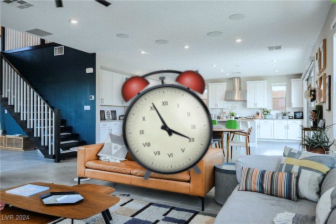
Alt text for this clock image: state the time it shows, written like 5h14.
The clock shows 3h56
